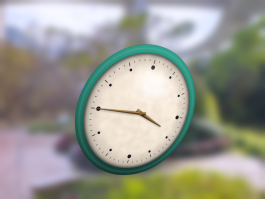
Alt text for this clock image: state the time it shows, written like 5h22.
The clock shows 3h45
